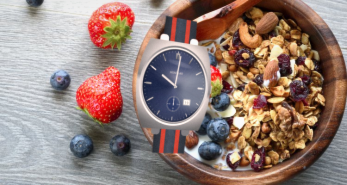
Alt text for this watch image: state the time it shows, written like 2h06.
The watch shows 10h01
